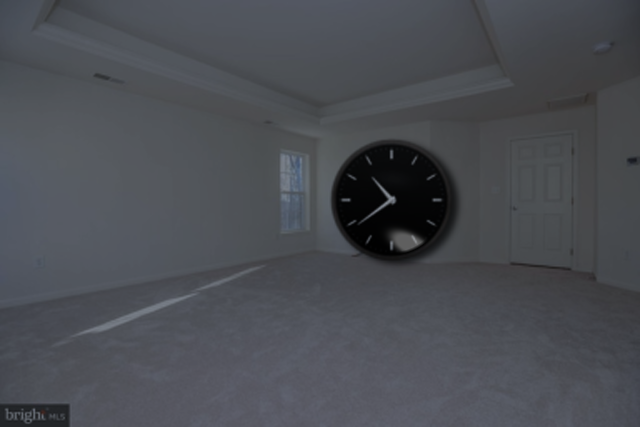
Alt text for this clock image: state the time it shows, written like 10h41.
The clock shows 10h39
